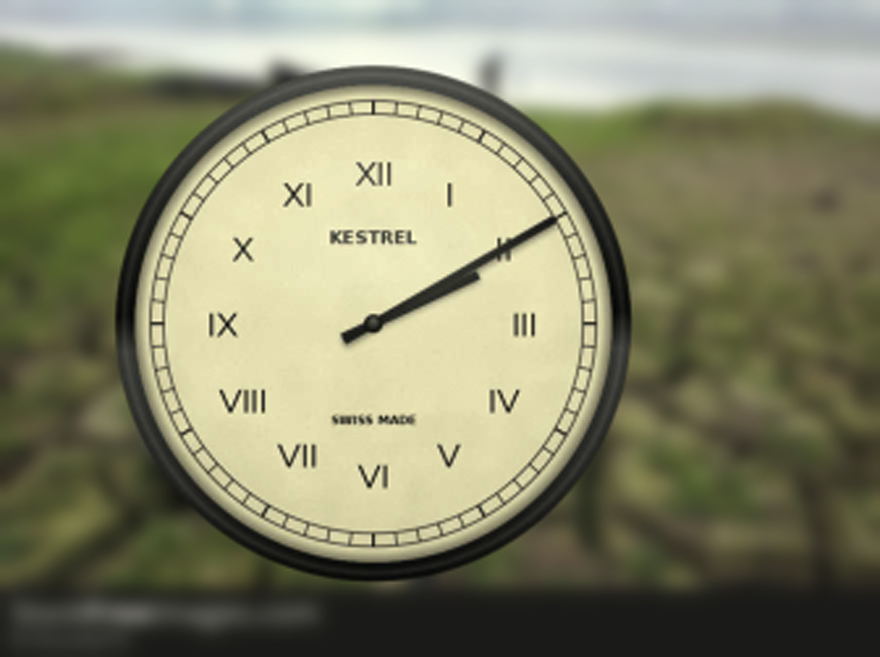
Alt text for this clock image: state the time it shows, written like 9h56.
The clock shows 2h10
